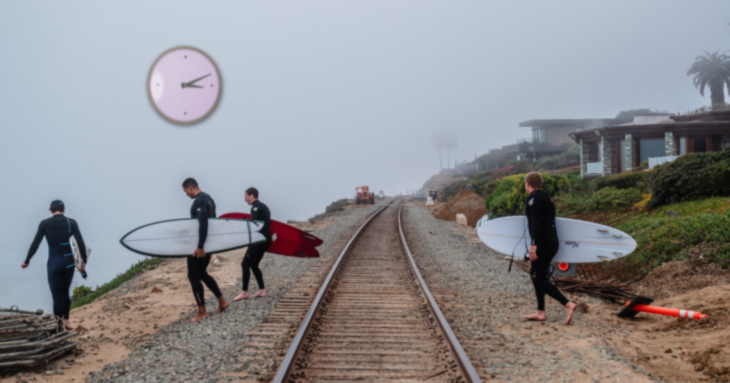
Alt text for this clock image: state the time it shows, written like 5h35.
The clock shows 3h11
